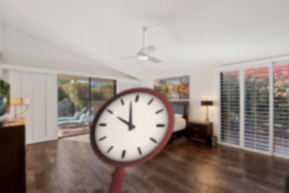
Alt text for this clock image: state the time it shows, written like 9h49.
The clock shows 9h58
